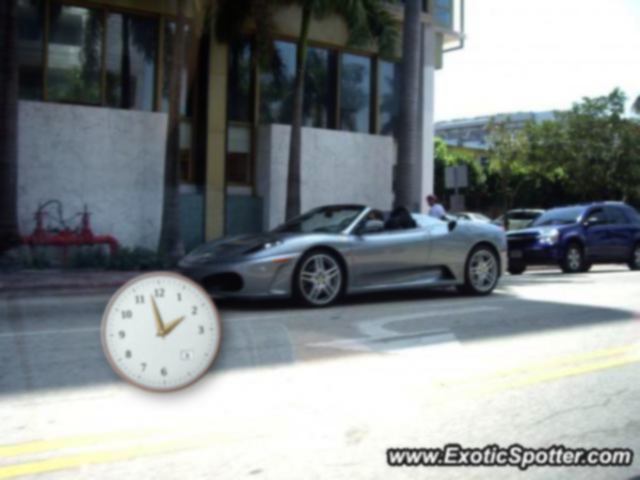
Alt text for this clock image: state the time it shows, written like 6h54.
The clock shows 1h58
